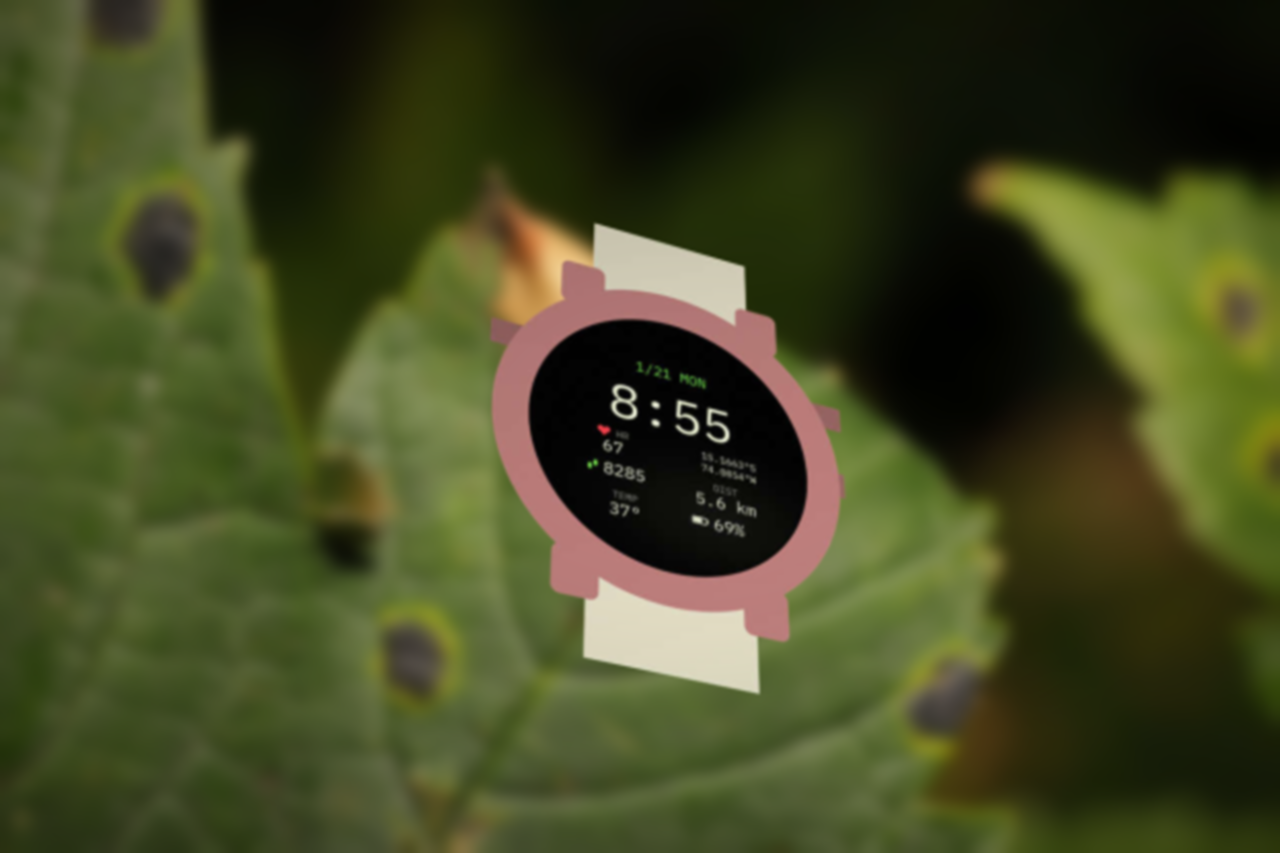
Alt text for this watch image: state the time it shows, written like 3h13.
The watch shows 8h55
